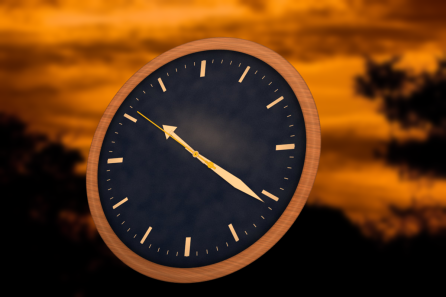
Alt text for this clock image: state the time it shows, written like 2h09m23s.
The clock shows 10h20m51s
